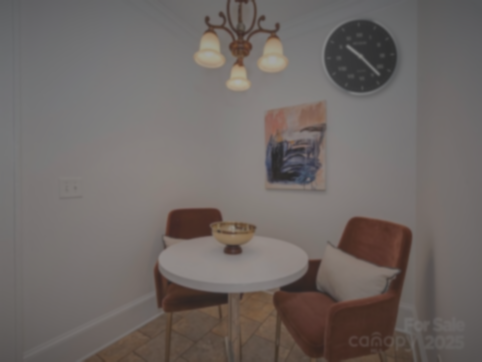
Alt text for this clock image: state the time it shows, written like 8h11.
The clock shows 10h23
